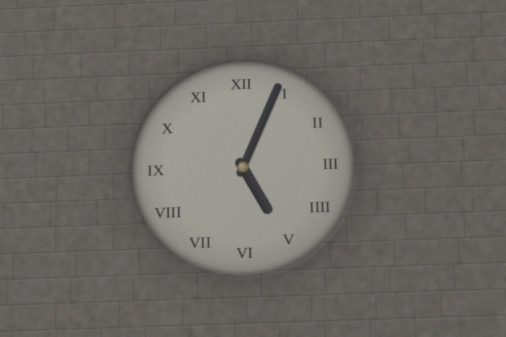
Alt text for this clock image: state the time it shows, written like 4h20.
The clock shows 5h04
